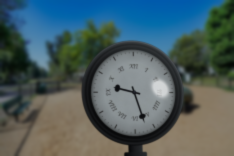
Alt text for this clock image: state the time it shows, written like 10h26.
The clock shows 9h27
